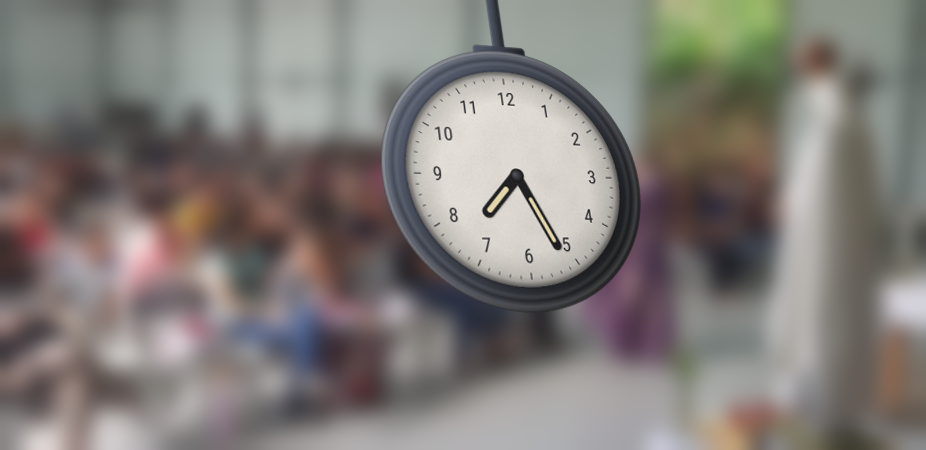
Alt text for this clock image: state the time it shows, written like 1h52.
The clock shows 7h26
